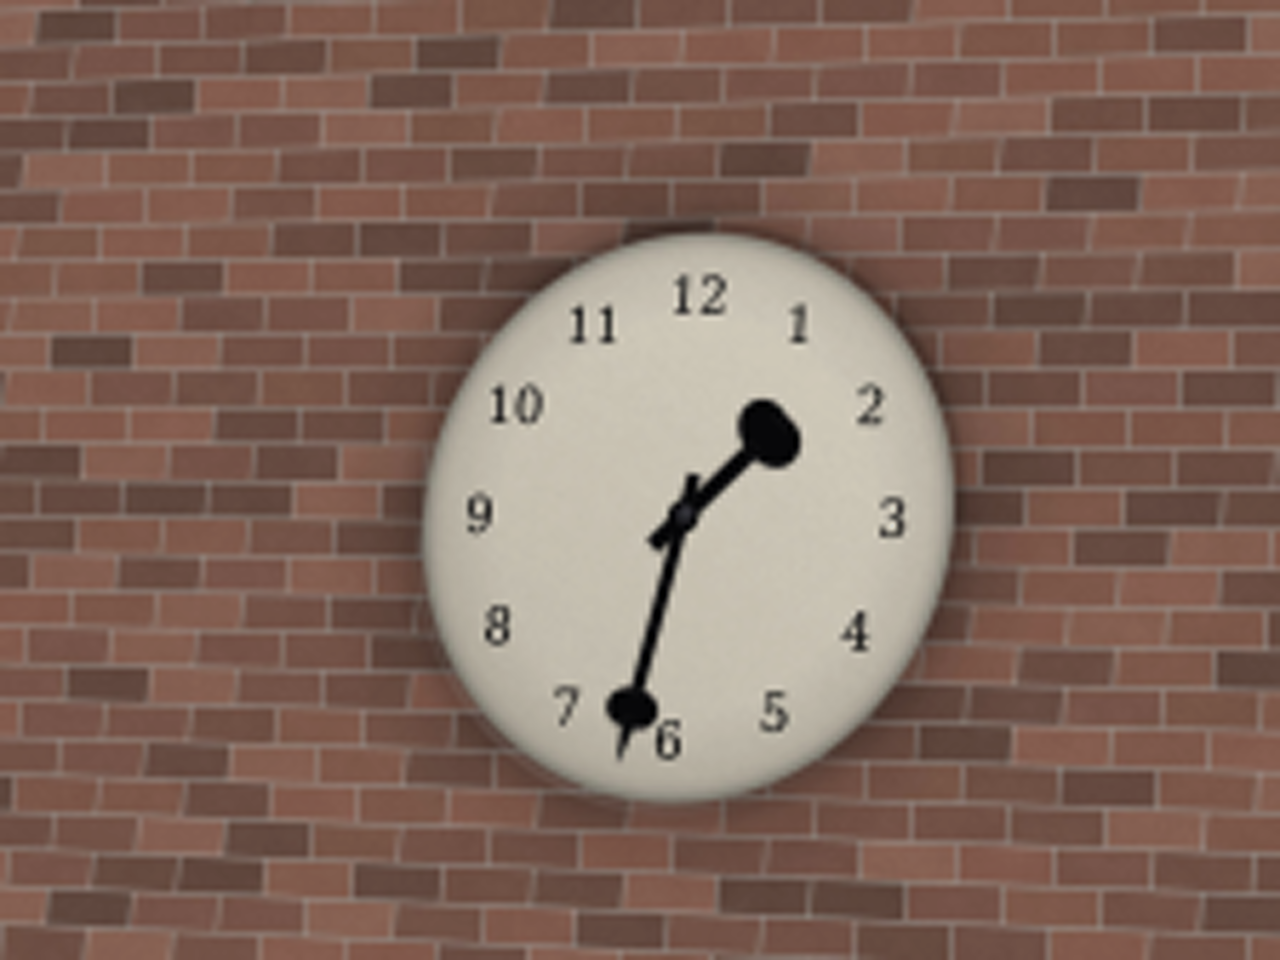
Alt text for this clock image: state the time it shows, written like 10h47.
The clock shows 1h32
